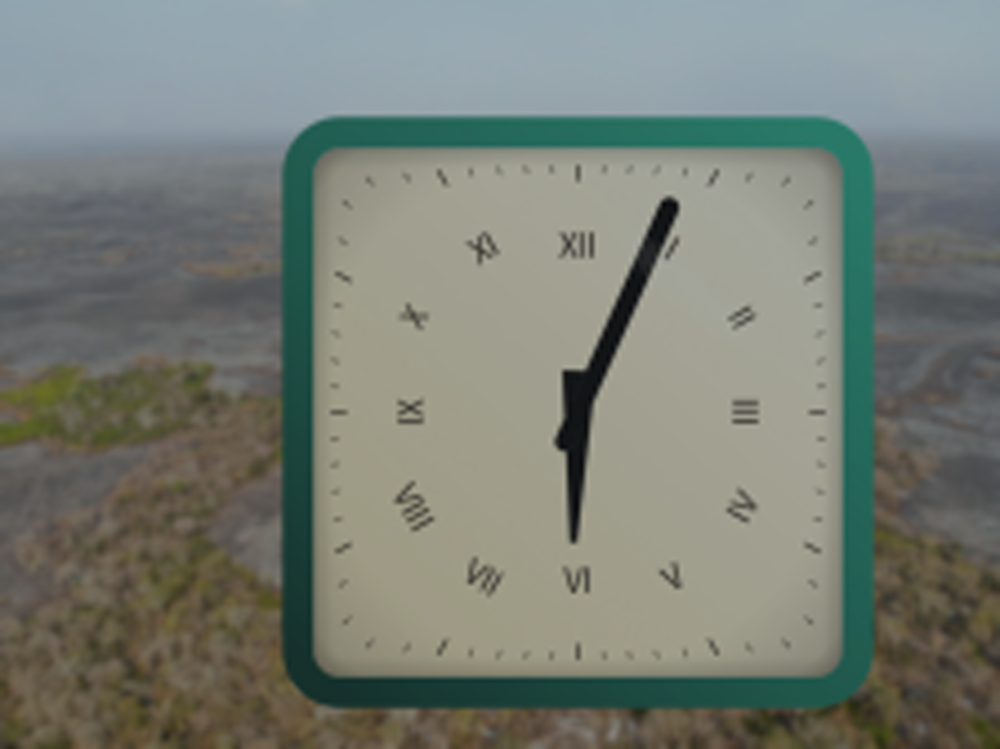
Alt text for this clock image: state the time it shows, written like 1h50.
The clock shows 6h04
